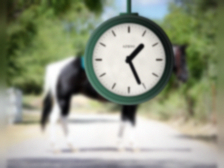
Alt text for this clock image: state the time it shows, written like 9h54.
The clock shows 1h26
